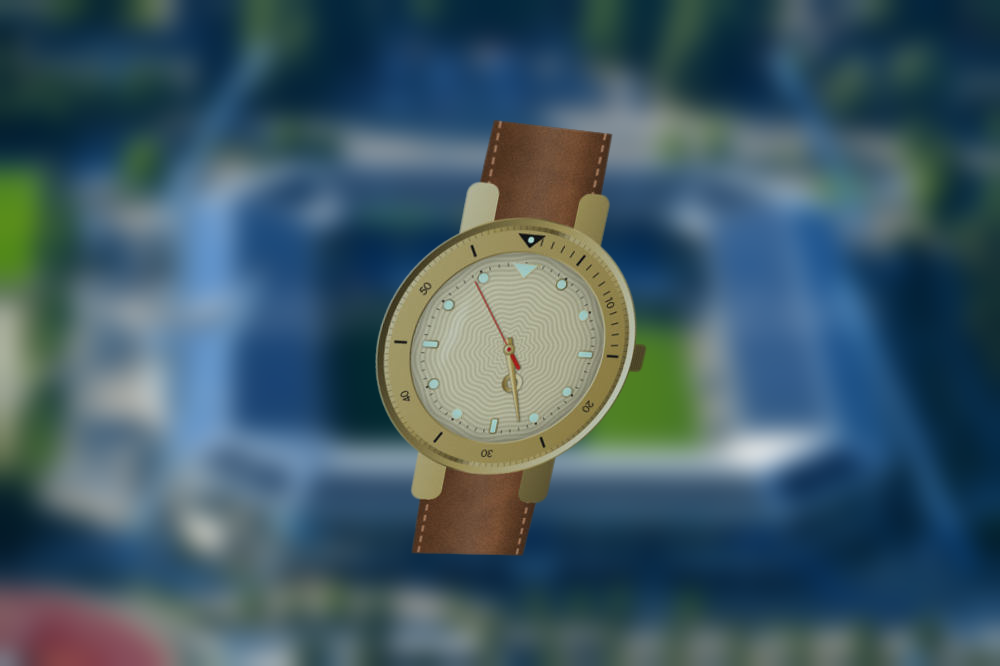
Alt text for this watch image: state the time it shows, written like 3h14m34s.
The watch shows 5h26m54s
